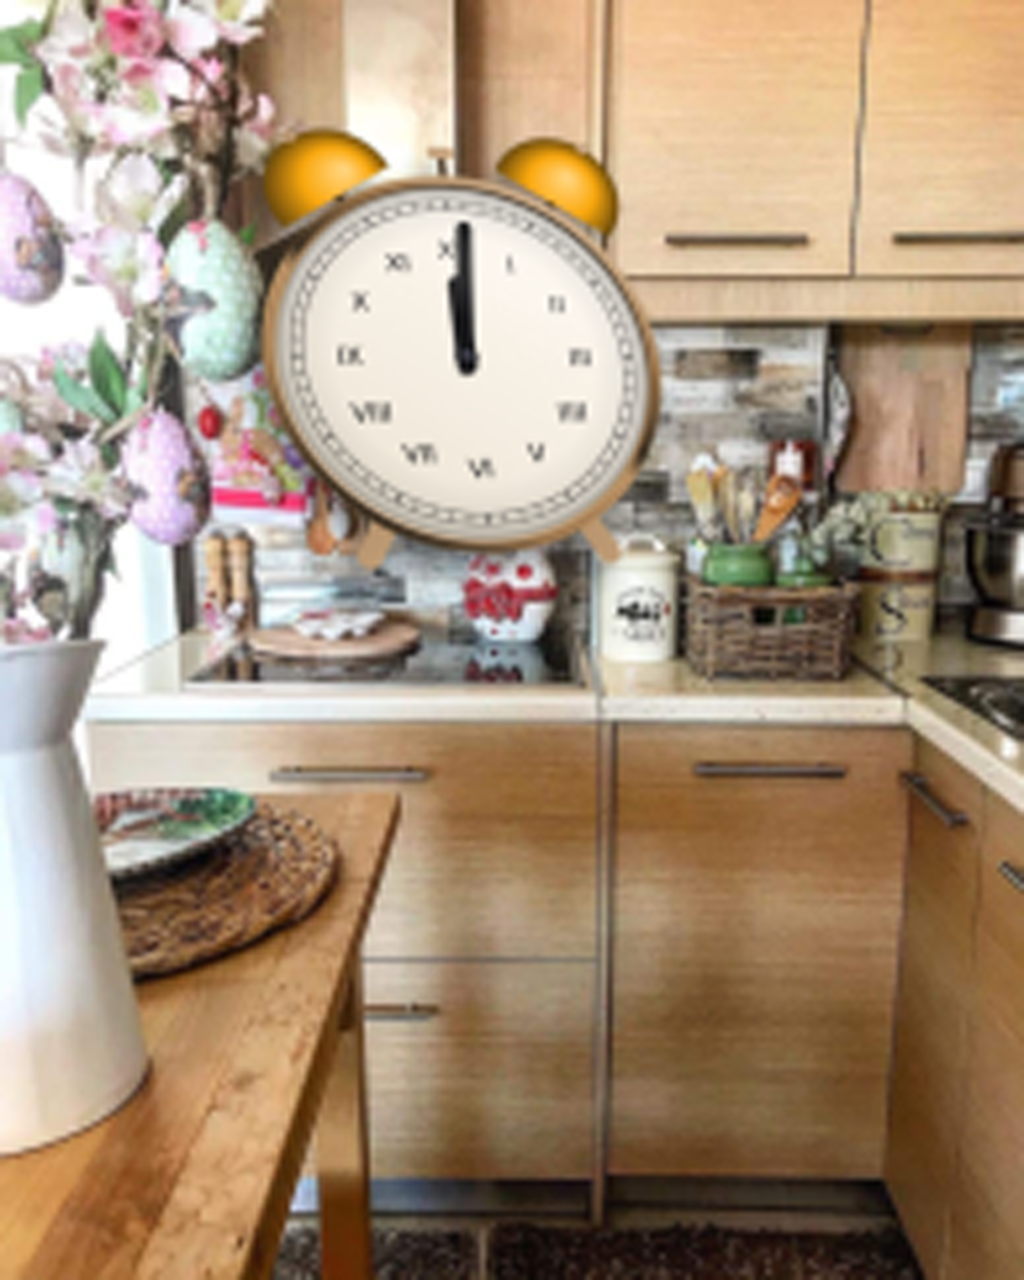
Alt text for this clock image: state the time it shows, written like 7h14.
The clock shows 12h01
